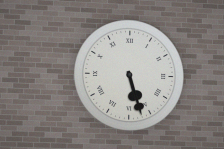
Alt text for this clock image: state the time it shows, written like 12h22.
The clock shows 5h27
